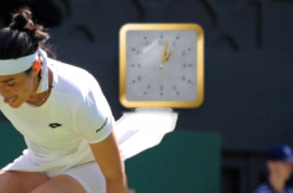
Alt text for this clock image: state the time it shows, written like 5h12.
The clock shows 1h02
